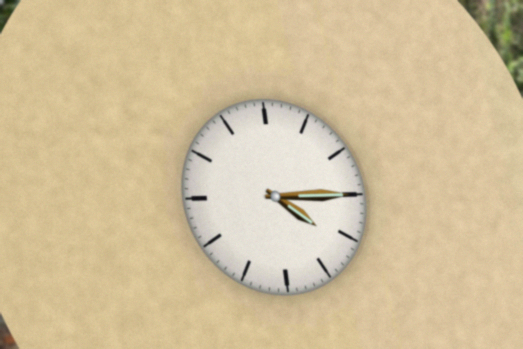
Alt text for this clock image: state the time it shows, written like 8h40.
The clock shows 4h15
